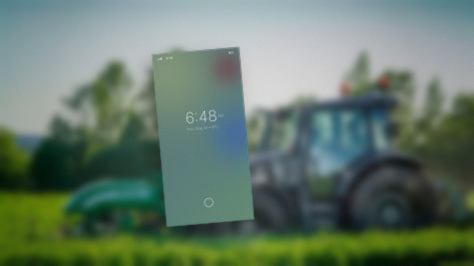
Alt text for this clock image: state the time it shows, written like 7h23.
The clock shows 6h48
